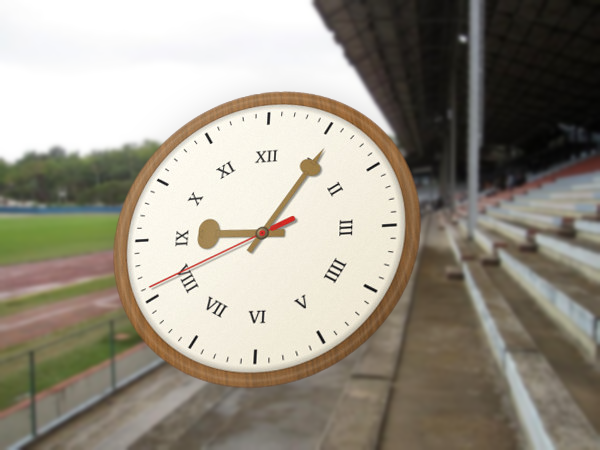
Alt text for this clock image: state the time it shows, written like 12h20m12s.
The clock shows 9h05m41s
